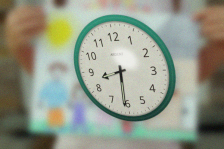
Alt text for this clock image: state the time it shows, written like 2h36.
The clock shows 8h31
